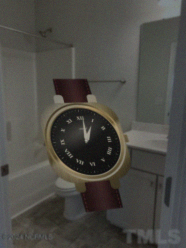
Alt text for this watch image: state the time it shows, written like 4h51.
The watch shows 1h01
